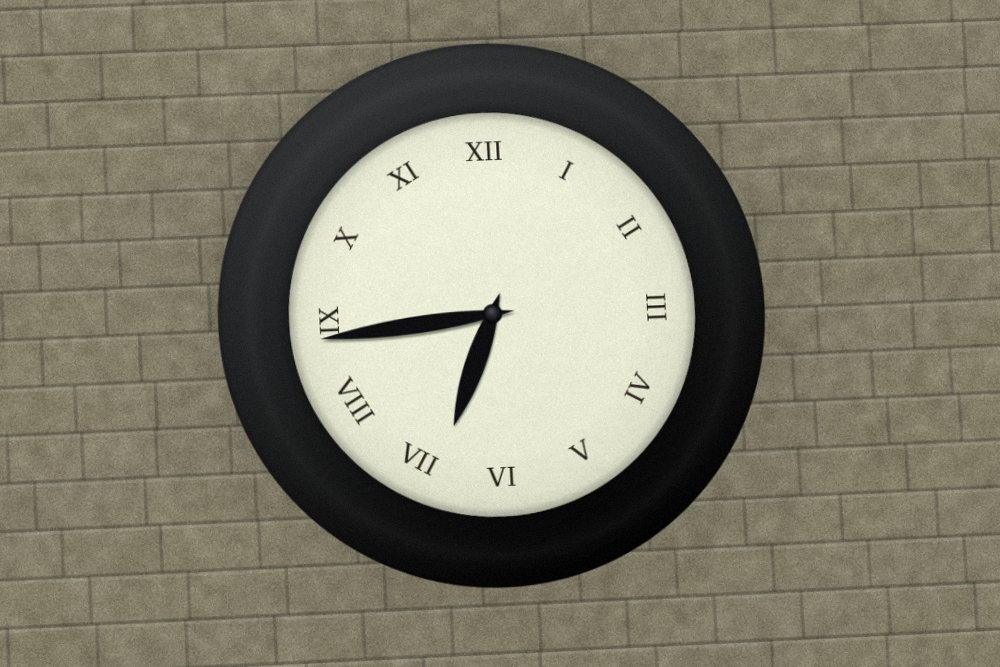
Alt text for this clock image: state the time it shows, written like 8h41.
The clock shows 6h44
